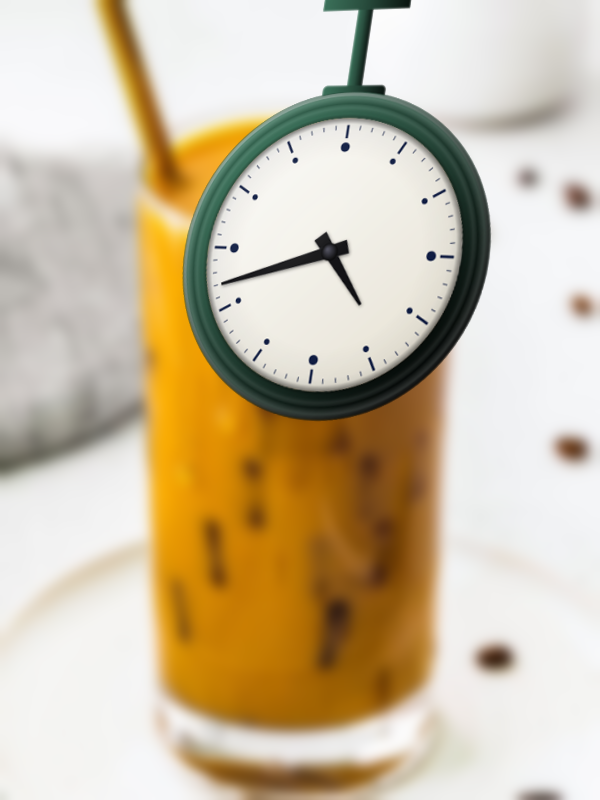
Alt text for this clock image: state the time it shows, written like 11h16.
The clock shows 4h42
